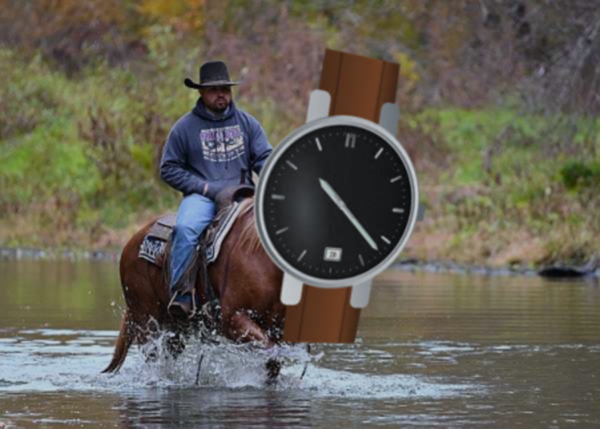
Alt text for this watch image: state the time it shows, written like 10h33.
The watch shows 10h22
